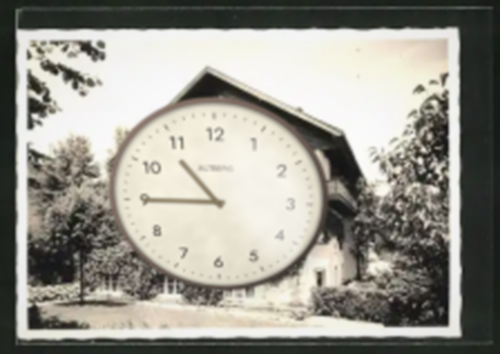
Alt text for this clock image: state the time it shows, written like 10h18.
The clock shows 10h45
